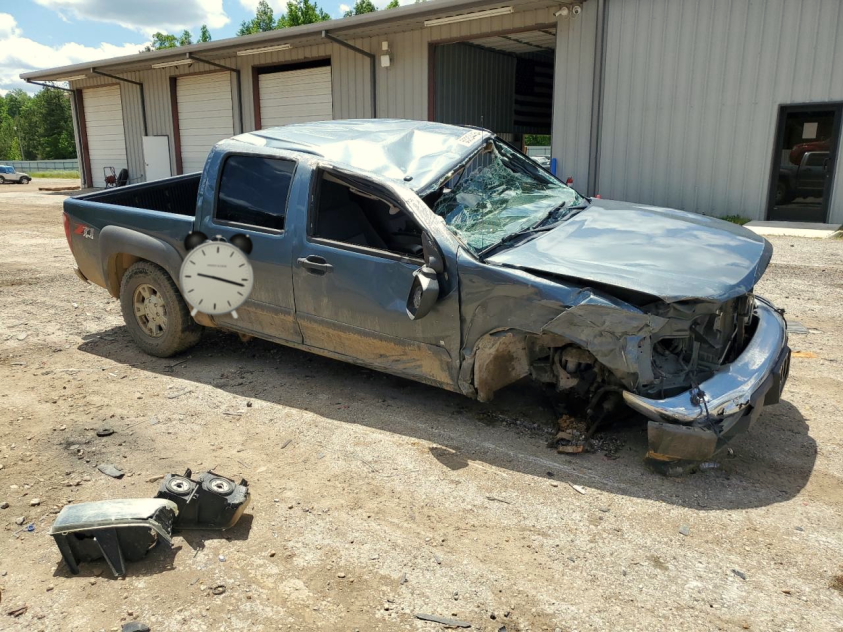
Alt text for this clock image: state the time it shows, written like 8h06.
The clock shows 9h17
